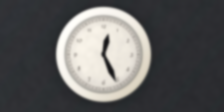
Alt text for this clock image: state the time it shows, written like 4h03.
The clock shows 12h26
